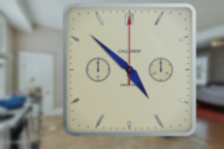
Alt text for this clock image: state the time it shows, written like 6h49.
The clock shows 4h52
